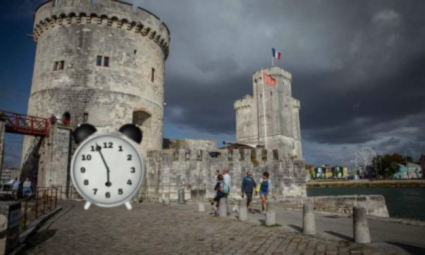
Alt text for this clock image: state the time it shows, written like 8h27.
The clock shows 5h56
